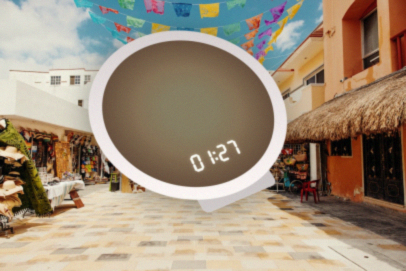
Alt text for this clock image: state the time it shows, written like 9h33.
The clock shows 1h27
